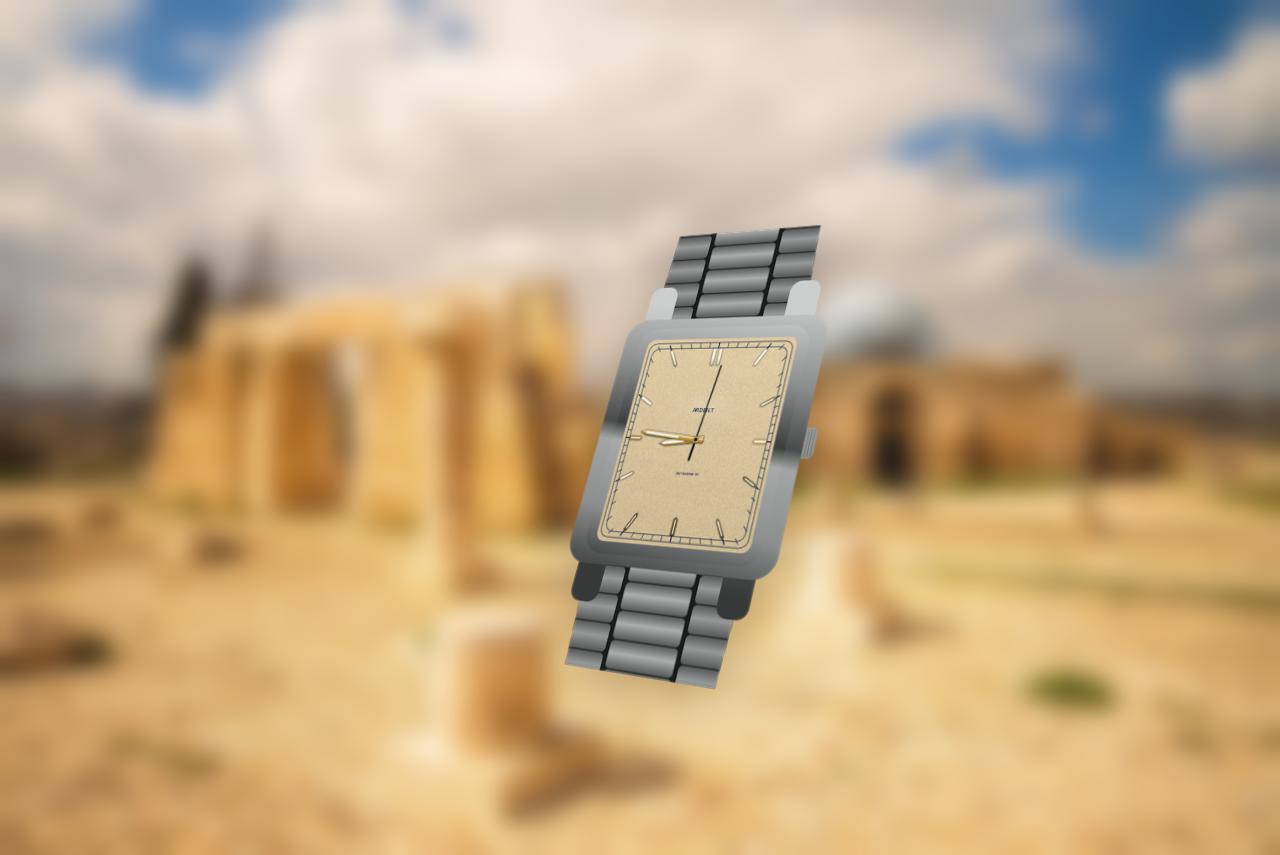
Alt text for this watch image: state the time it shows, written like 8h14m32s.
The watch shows 8h46m01s
